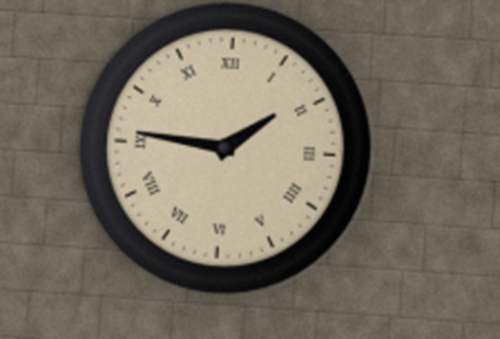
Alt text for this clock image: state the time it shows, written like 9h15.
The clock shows 1h46
